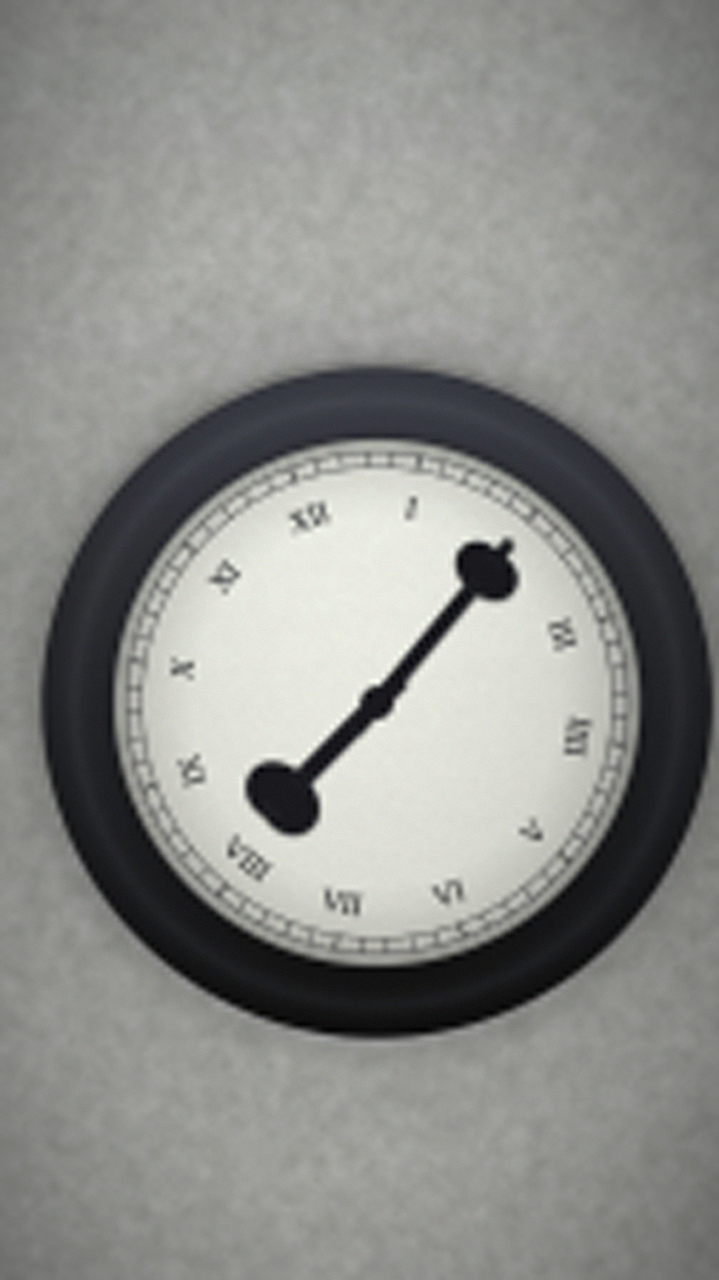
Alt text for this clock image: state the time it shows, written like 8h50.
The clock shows 8h10
